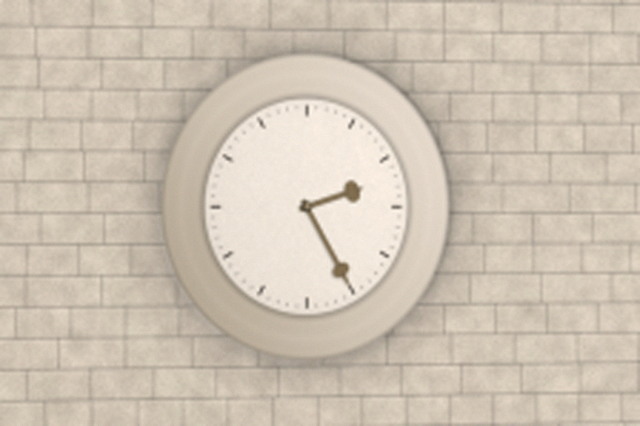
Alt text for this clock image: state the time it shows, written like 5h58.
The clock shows 2h25
